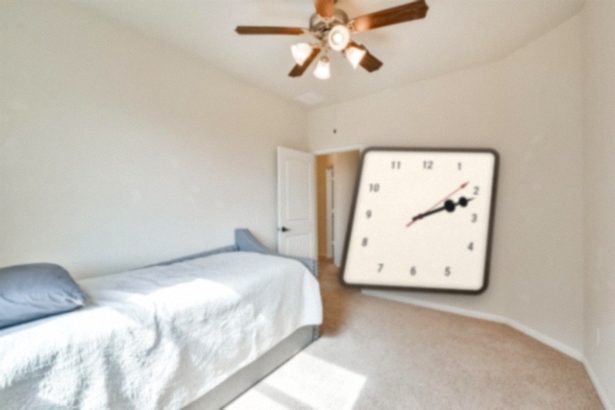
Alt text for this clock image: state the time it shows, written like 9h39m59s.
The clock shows 2h11m08s
